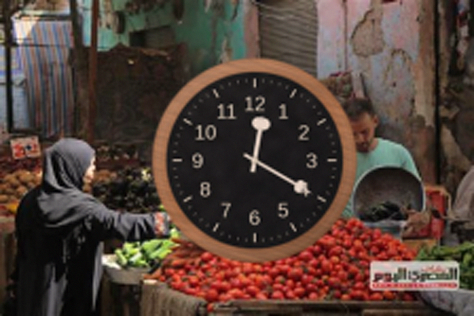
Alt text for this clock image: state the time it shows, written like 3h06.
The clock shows 12h20
